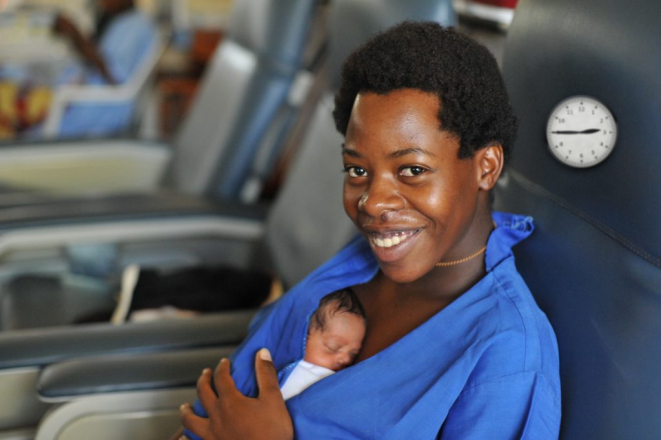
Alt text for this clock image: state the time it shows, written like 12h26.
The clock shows 2h45
